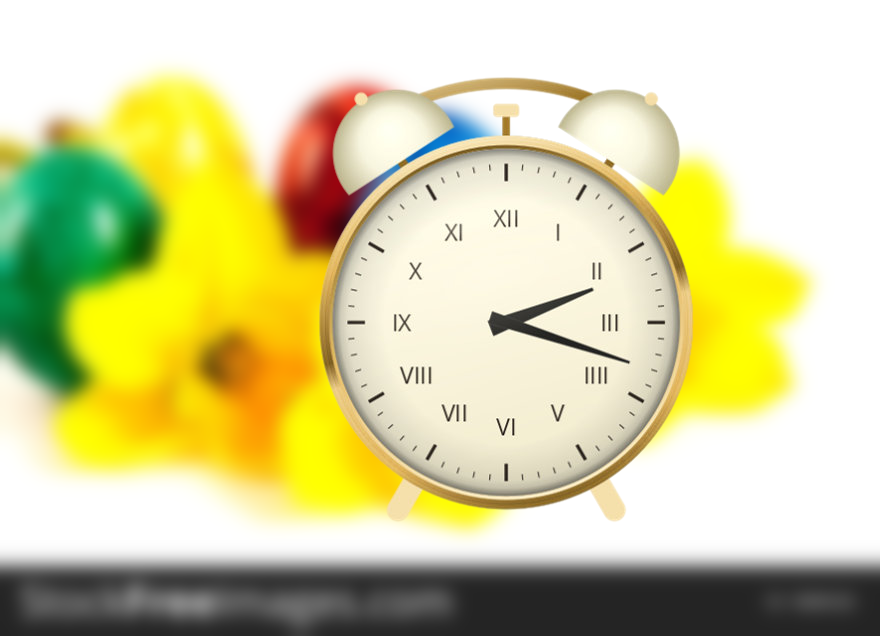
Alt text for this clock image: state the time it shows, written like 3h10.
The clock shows 2h18
